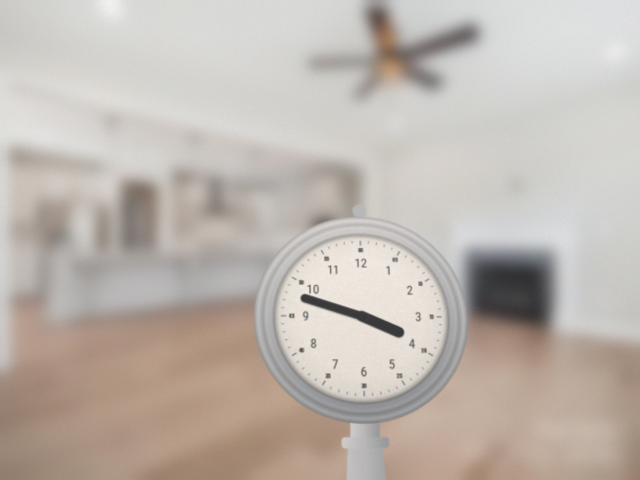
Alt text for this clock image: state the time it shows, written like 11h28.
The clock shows 3h48
